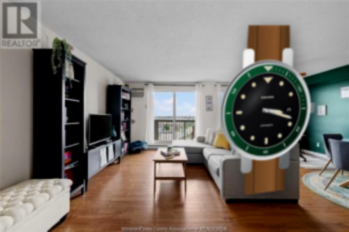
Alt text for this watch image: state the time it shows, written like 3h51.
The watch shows 3h18
